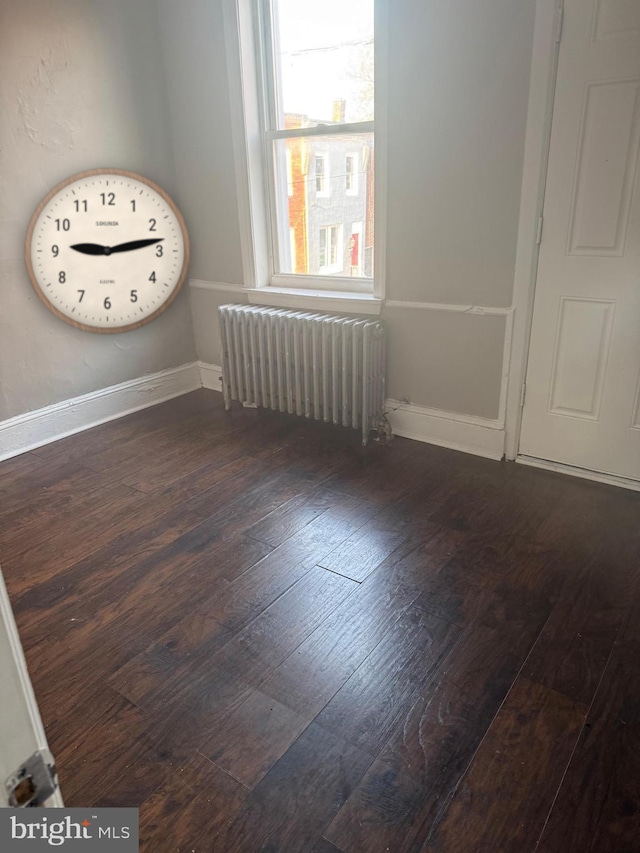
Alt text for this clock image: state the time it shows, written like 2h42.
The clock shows 9h13
